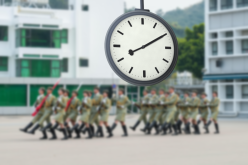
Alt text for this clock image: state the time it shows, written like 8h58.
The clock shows 8h10
